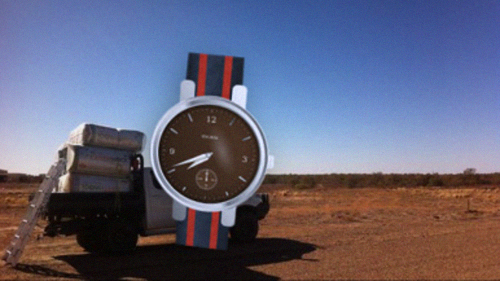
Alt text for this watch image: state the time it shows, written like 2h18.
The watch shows 7h41
